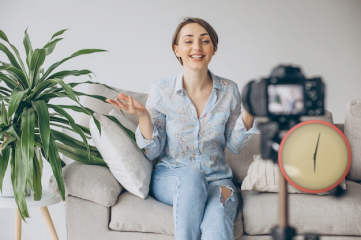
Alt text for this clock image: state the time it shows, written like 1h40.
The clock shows 6h02
